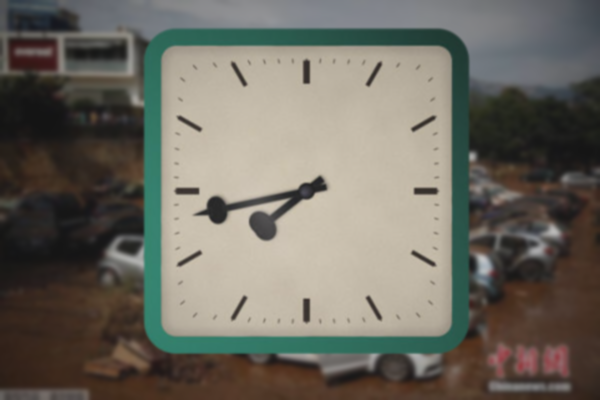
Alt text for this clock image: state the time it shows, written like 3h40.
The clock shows 7h43
